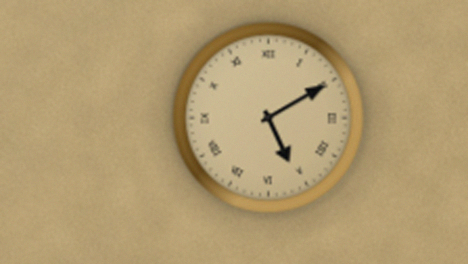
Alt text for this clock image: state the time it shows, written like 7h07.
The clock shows 5h10
